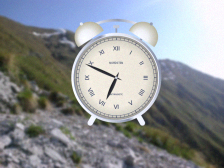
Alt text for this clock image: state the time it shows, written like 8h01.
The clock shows 6h49
